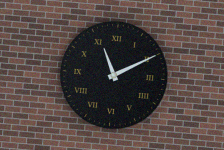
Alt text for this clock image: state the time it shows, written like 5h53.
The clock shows 11h10
